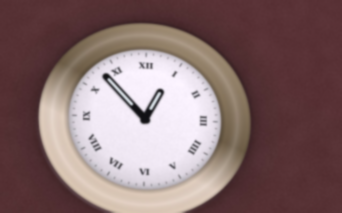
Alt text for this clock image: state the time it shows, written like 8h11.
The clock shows 12h53
